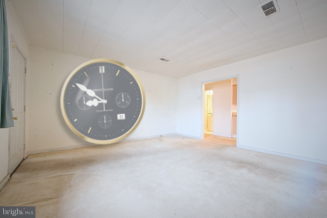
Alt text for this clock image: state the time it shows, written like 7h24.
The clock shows 8h51
